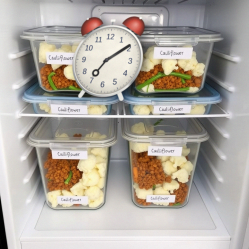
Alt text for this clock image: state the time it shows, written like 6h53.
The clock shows 7h09
